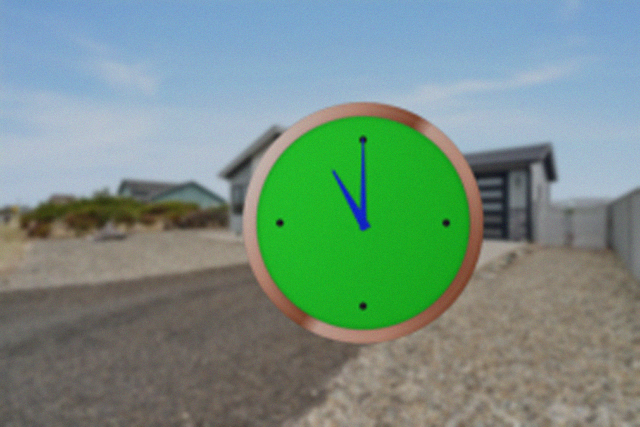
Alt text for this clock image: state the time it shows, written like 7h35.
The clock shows 11h00
